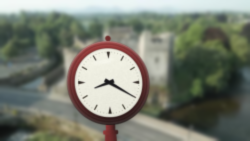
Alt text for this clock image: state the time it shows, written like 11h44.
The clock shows 8h20
